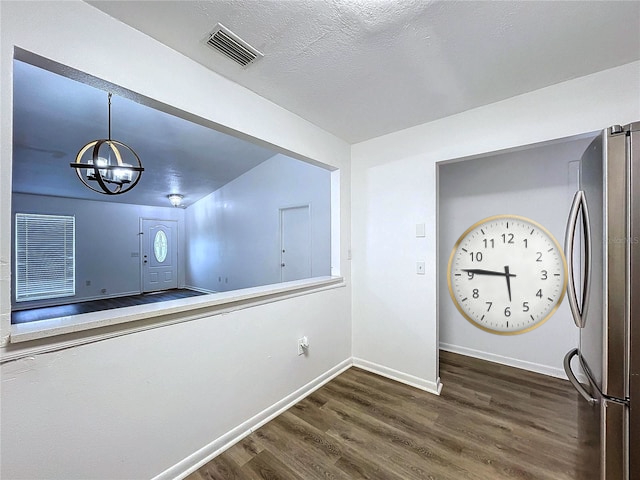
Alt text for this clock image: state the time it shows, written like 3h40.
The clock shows 5h46
